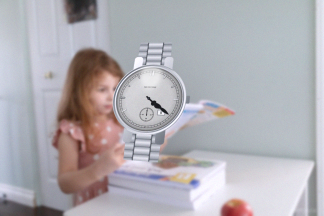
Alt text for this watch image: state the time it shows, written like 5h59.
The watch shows 4h21
